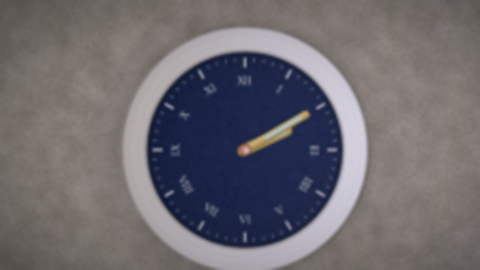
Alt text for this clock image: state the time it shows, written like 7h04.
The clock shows 2h10
